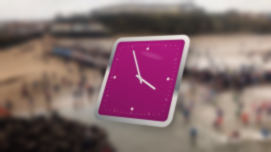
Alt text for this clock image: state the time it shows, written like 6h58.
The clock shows 3h55
